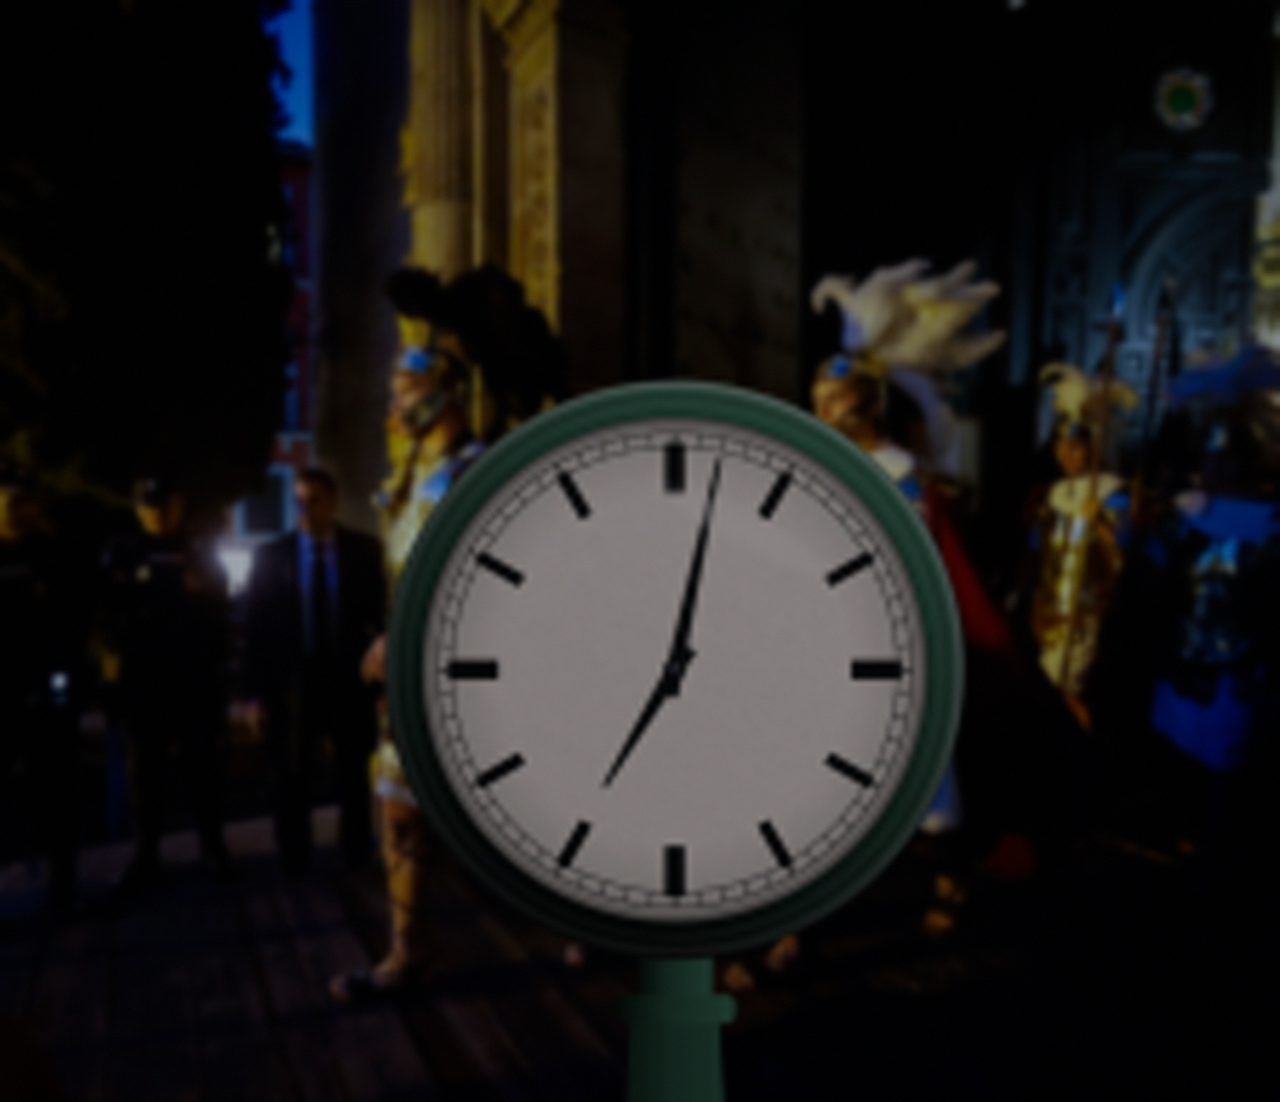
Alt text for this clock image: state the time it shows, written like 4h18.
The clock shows 7h02
